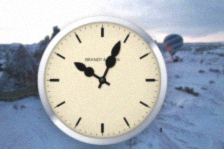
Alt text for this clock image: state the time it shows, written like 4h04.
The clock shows 10h04
